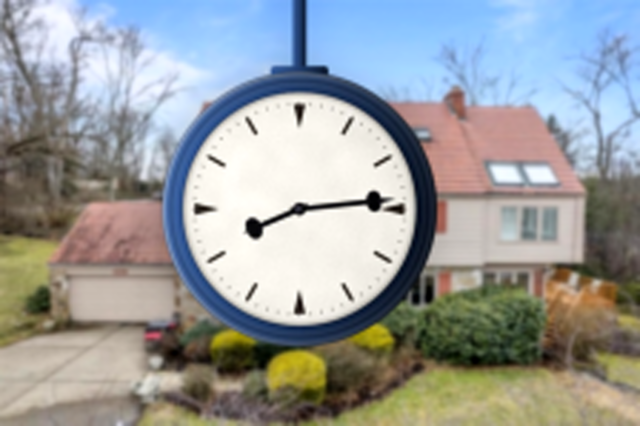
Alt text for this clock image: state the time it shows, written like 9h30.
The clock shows 8h14
